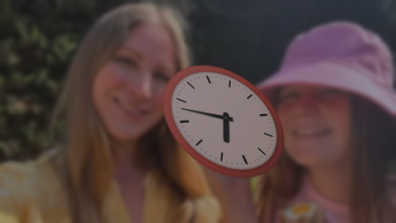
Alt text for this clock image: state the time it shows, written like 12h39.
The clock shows 6h48
